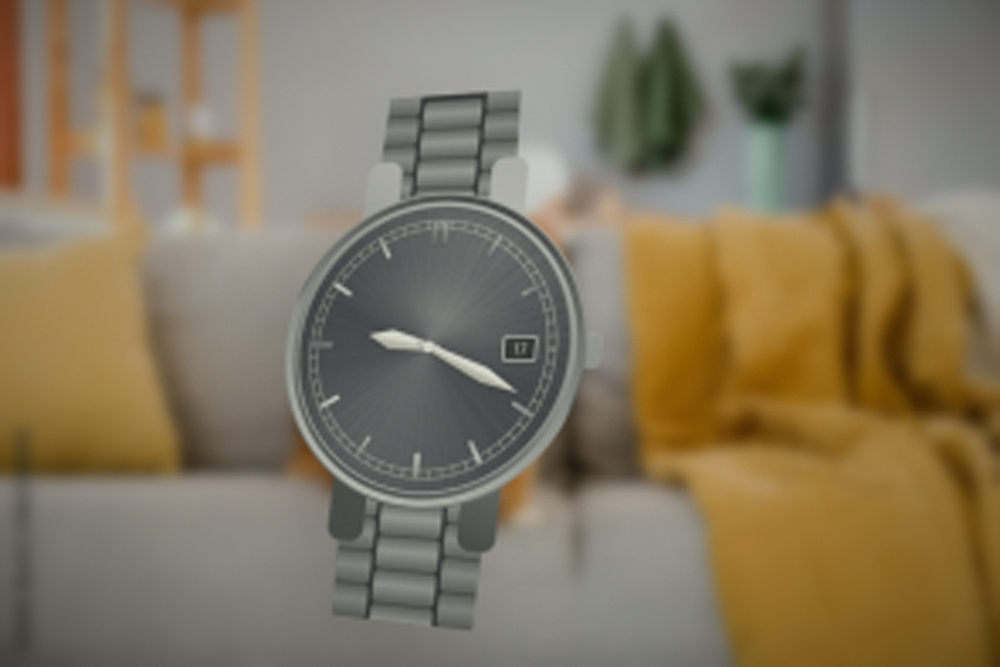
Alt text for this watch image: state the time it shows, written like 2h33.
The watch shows 9h19
